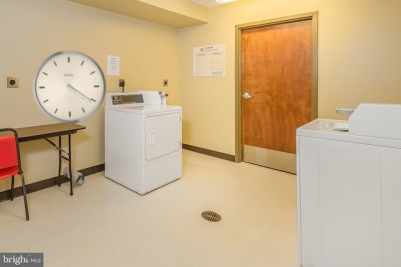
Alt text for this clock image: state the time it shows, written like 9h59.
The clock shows 4h21
